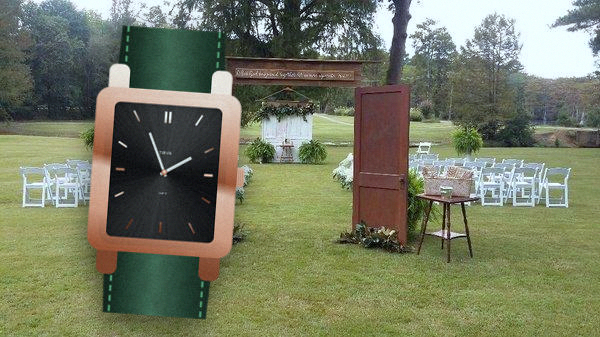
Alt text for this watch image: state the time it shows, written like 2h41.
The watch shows 1h56
